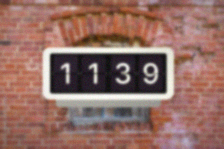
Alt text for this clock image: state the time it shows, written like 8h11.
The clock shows 11h39
